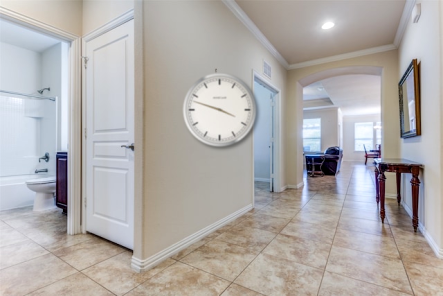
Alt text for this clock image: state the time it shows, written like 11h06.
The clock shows 3h48
